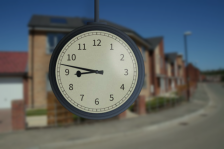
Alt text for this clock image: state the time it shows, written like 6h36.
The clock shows 8h47
